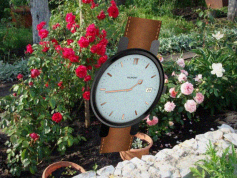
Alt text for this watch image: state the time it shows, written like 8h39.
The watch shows 1h44
